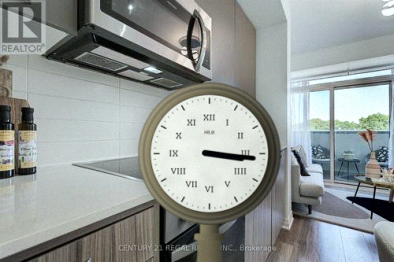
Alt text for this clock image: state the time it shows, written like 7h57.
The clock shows 3h16
